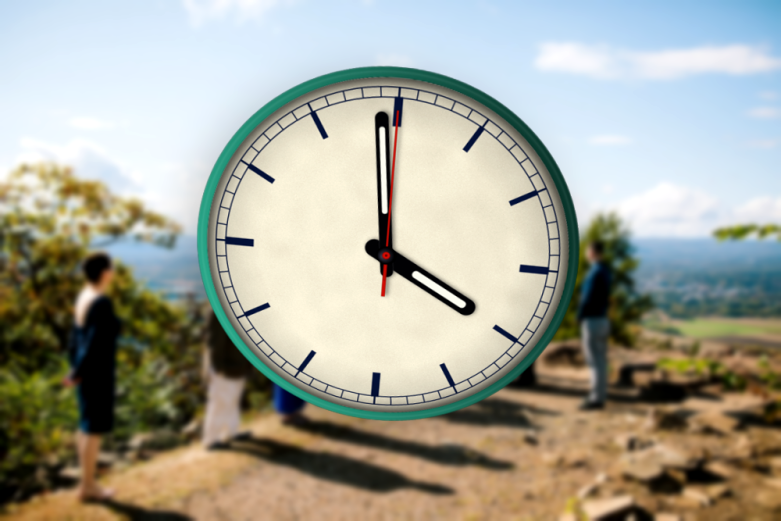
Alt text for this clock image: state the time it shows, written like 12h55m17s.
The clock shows 3h59m00s
